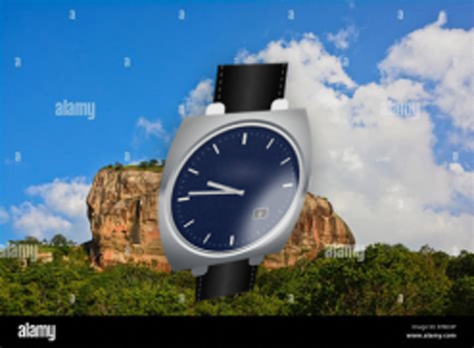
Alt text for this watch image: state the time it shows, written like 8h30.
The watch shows 9h46
